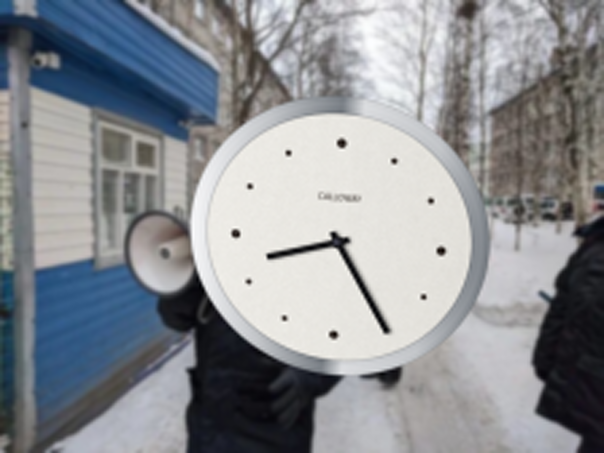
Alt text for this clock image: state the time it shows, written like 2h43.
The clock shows 8h25
